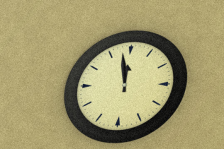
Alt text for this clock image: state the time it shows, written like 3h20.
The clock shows 11h58
